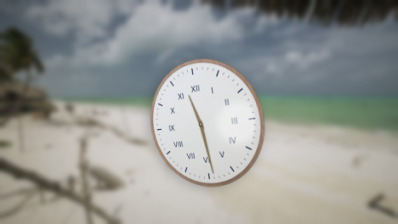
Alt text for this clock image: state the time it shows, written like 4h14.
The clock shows 11h29
